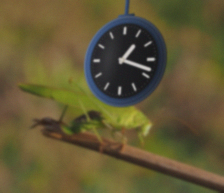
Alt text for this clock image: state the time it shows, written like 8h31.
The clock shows 1h18
